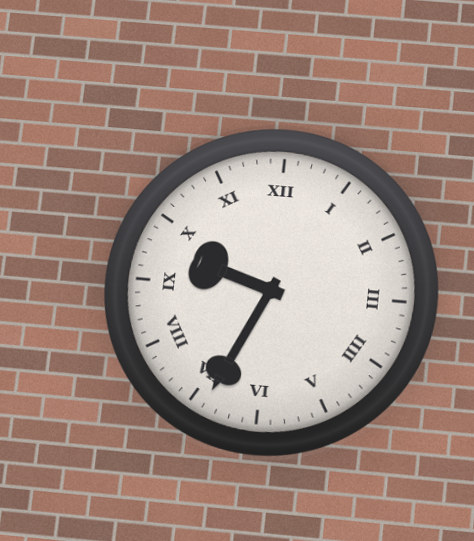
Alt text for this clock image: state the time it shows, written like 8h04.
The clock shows 9h34
